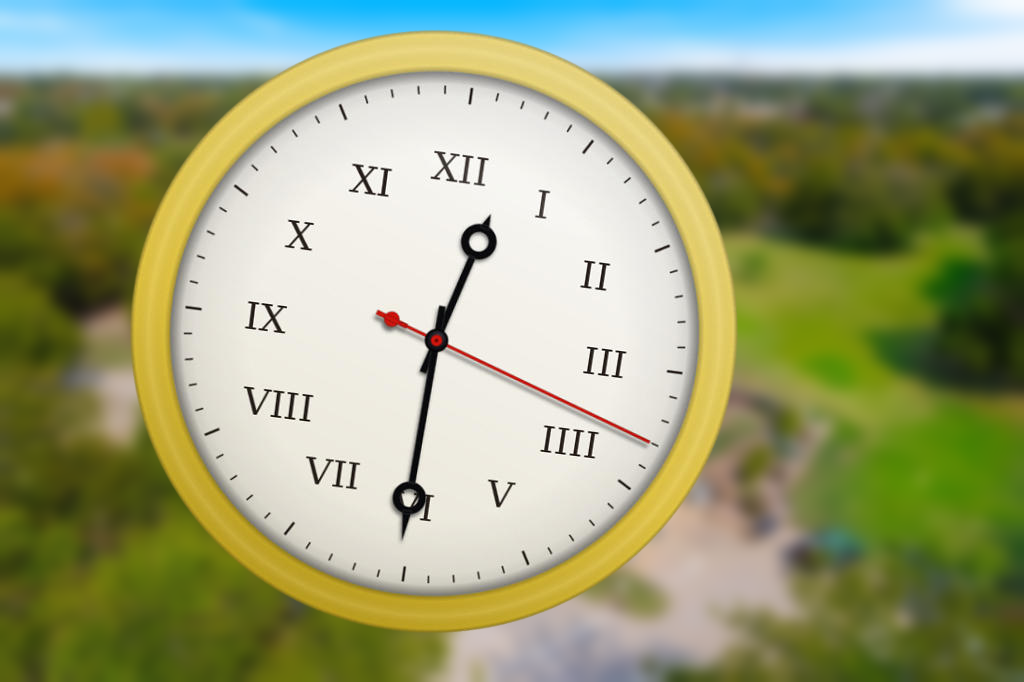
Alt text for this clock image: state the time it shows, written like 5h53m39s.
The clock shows 12h30m18s
